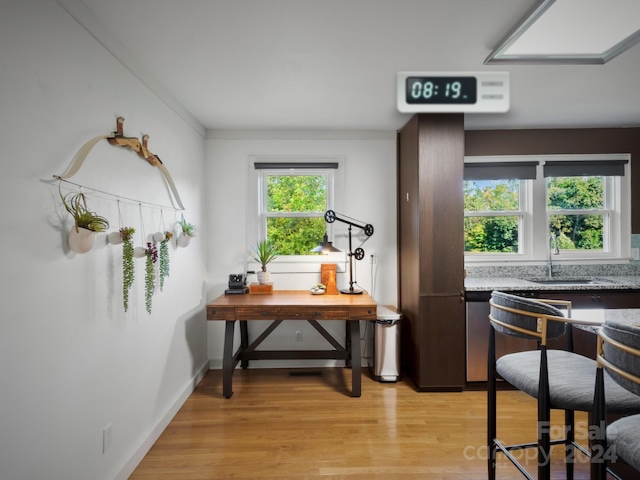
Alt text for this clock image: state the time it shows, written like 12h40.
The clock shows 8h19
